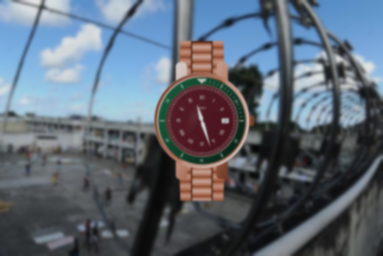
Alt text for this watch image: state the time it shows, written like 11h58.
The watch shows 11h27
